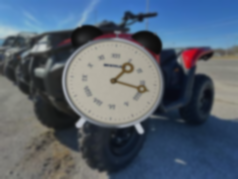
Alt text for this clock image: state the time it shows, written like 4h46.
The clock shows 1h17
